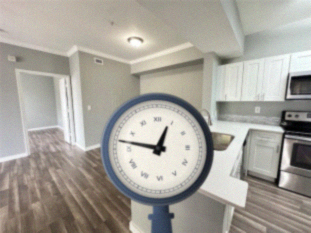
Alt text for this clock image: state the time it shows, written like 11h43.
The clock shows 12h47
